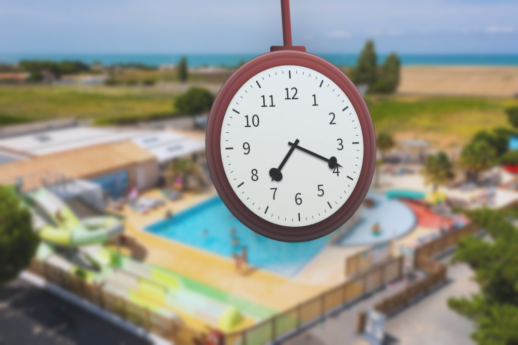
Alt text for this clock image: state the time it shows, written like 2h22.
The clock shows 7h19
